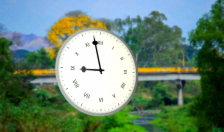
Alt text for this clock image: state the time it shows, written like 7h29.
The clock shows 8h58
